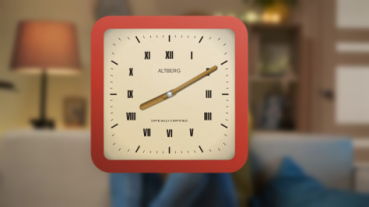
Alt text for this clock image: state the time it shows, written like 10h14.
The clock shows 8h10
